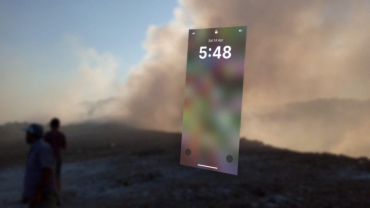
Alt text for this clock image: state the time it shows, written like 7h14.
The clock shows 5h48
